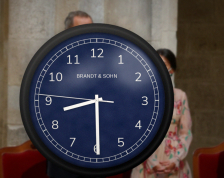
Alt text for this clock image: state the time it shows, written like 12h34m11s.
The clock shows 8h29m46s
